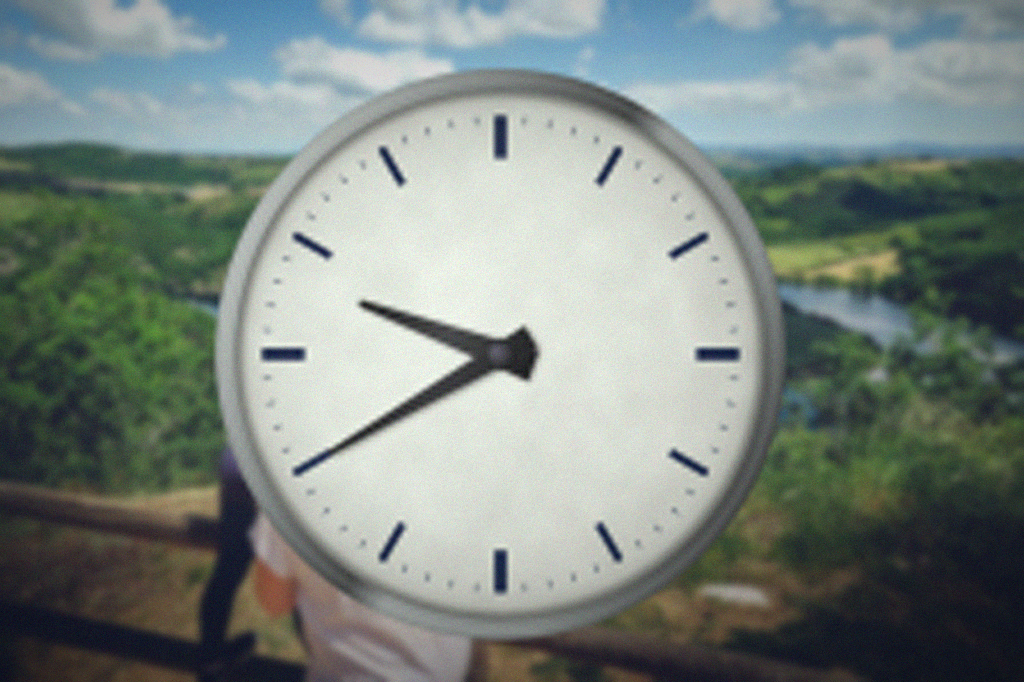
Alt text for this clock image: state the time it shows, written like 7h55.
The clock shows 9h40
